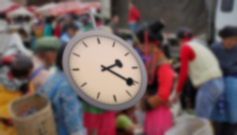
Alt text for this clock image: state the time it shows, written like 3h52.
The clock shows 2h21
